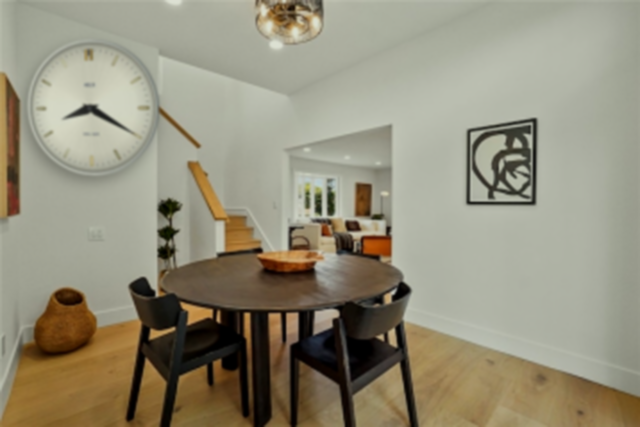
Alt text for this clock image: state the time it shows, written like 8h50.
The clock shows 8h20
